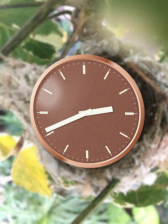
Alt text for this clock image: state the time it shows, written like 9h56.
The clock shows 2h41
